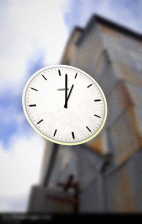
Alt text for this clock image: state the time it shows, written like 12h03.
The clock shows 1h02
